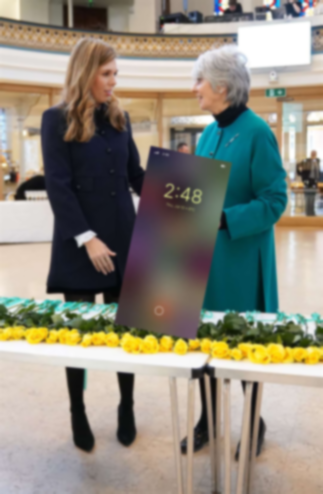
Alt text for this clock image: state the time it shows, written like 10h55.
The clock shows 2h48
